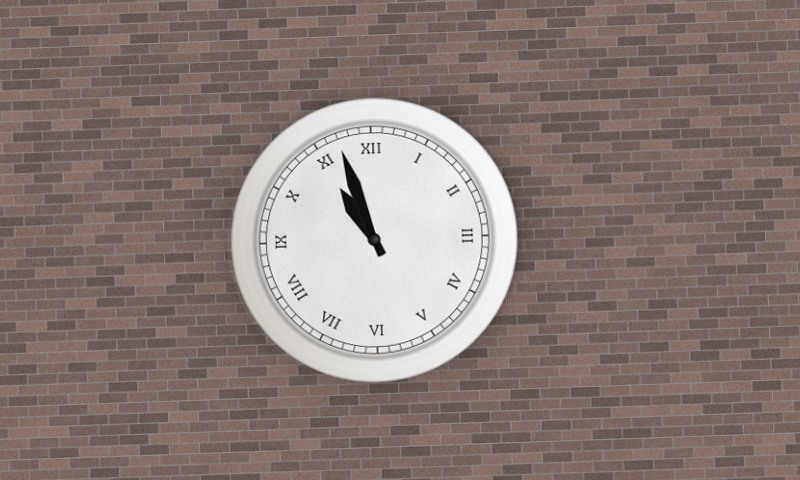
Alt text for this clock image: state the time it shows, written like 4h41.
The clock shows 10h57
